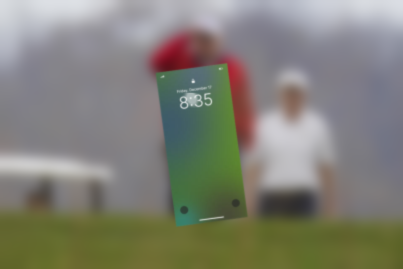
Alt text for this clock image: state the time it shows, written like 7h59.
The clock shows 8h35
